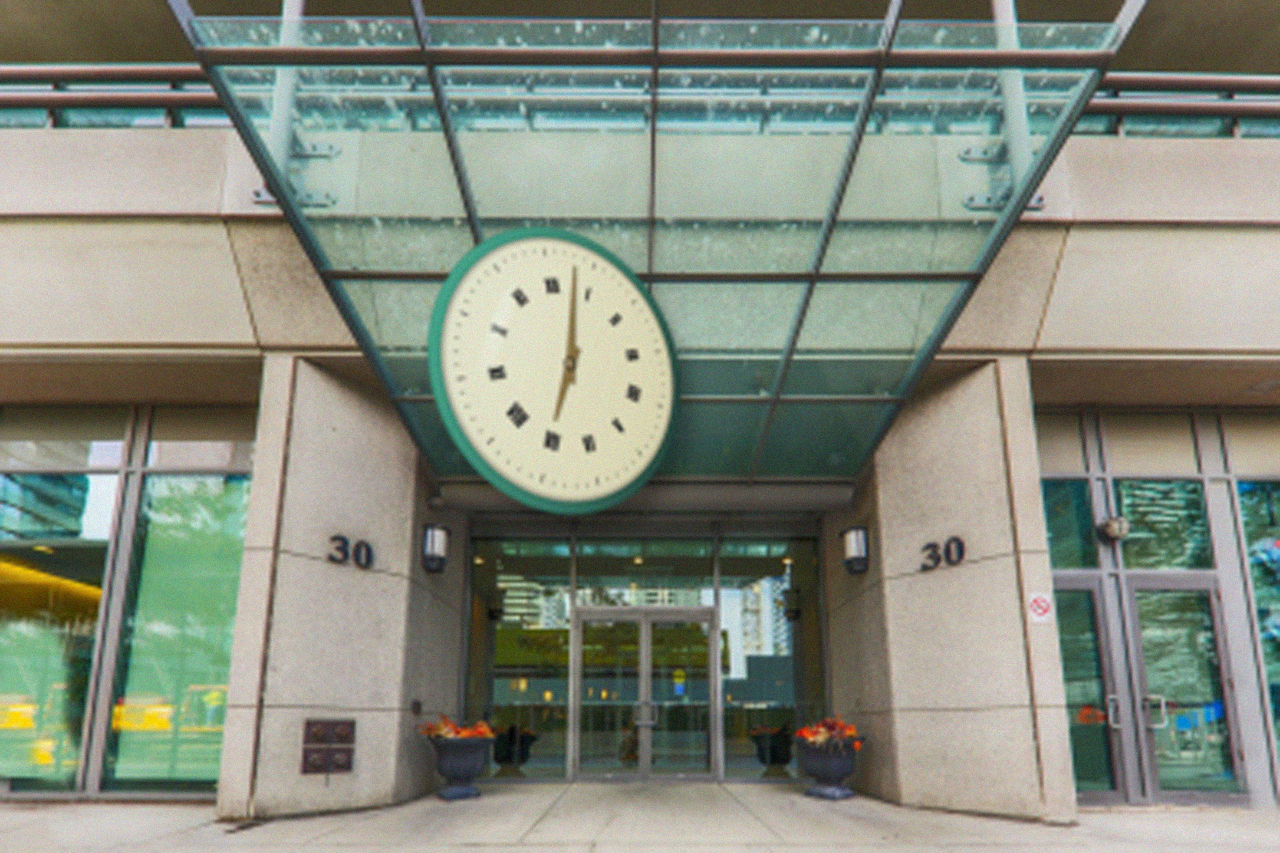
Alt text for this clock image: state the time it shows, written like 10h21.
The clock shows 7h03
